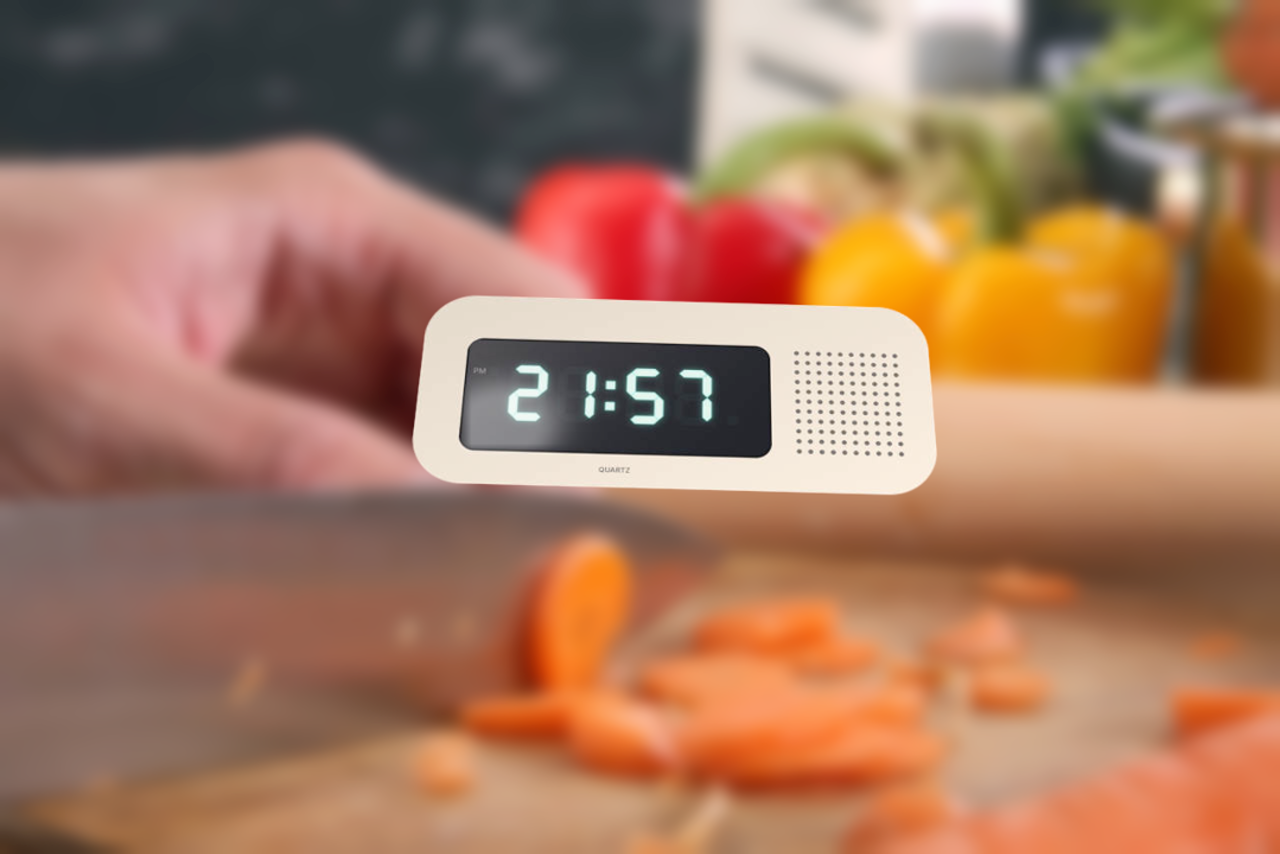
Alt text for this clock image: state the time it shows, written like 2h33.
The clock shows 21h57
